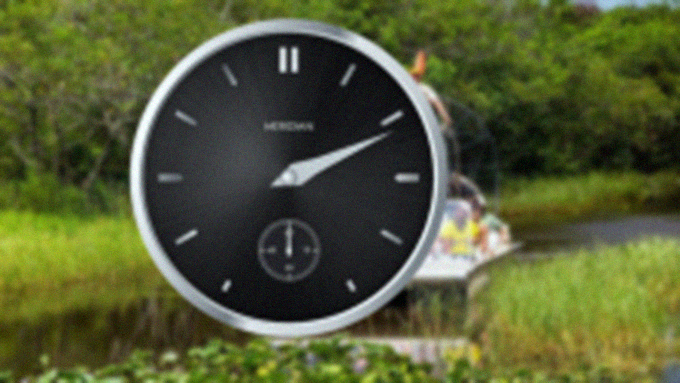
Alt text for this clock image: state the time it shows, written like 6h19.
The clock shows 2h11
